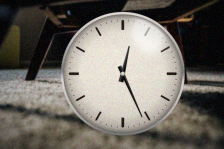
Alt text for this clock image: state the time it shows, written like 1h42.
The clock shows 12h26
